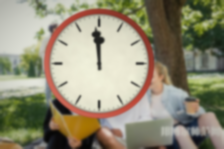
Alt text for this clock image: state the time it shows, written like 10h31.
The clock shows 11h59
